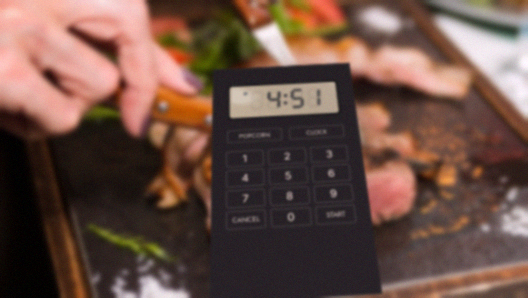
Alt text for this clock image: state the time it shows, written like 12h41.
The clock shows 4h51
